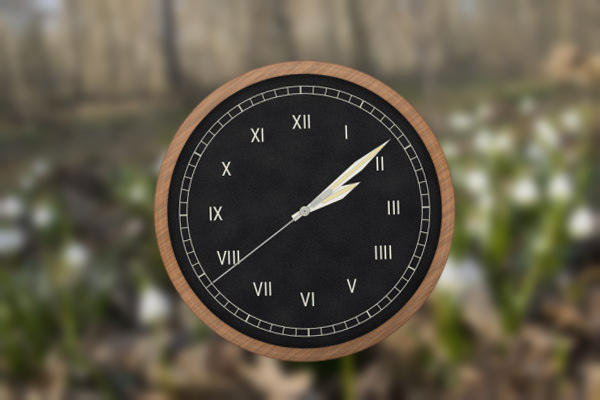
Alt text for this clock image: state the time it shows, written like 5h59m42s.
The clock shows 2h08m39s
